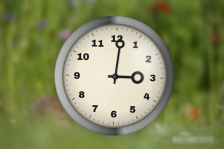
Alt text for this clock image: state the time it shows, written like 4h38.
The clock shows 3h01
